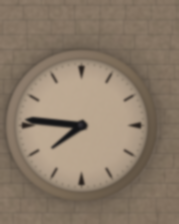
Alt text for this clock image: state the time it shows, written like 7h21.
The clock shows 7h46
